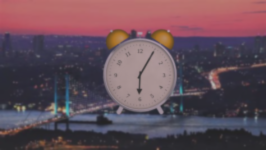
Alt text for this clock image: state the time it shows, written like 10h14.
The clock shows 6h05
